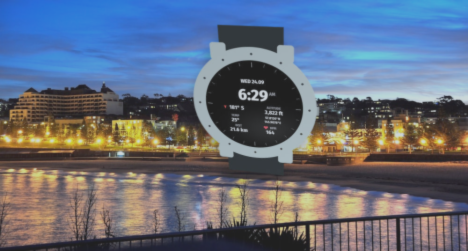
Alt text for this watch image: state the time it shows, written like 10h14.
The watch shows 6h29
